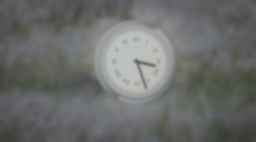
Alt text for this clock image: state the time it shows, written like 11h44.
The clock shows 3h27
